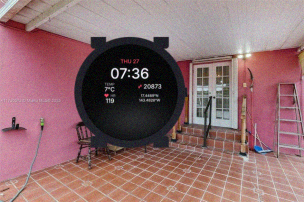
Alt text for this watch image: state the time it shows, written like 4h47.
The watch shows 7h36
